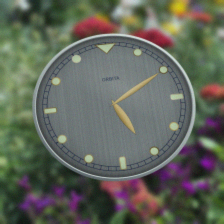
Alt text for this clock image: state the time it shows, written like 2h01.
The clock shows 5h10
